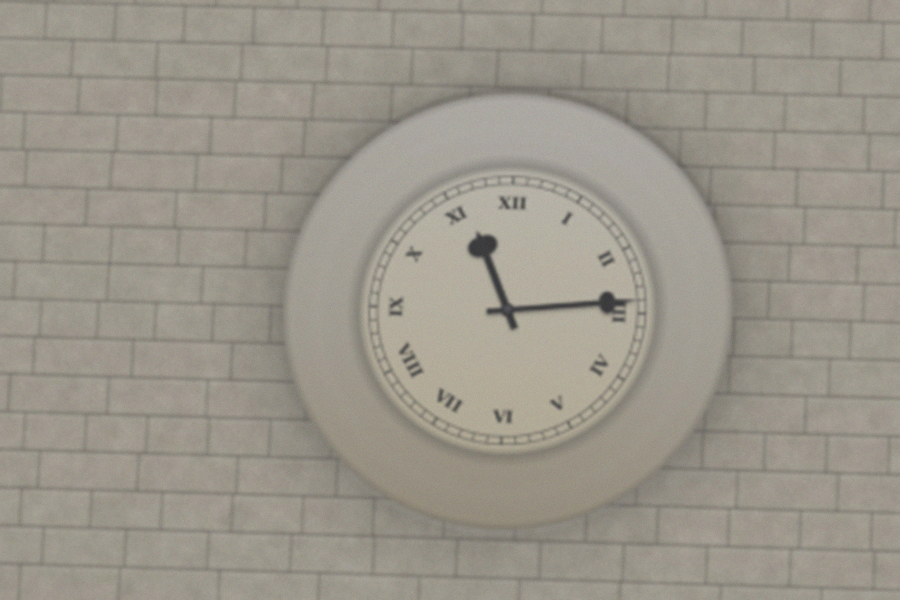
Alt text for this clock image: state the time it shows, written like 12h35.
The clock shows 11h14
